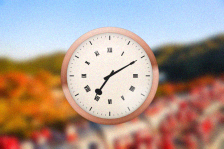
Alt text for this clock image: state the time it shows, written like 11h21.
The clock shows 7h10
